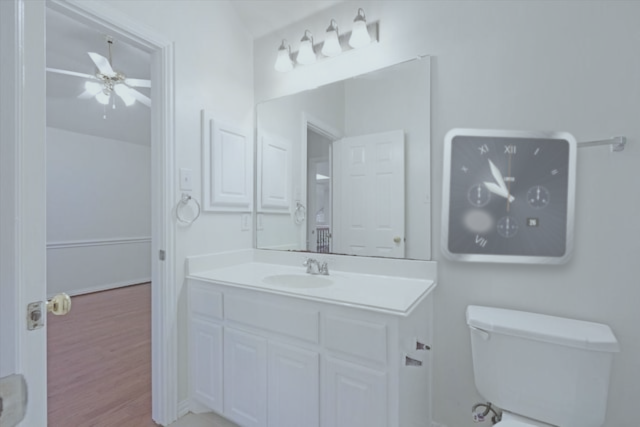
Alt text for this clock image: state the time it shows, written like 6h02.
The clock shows 9h55
